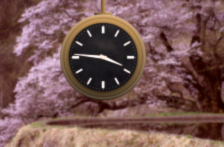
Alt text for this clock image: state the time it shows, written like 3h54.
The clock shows 3h46
